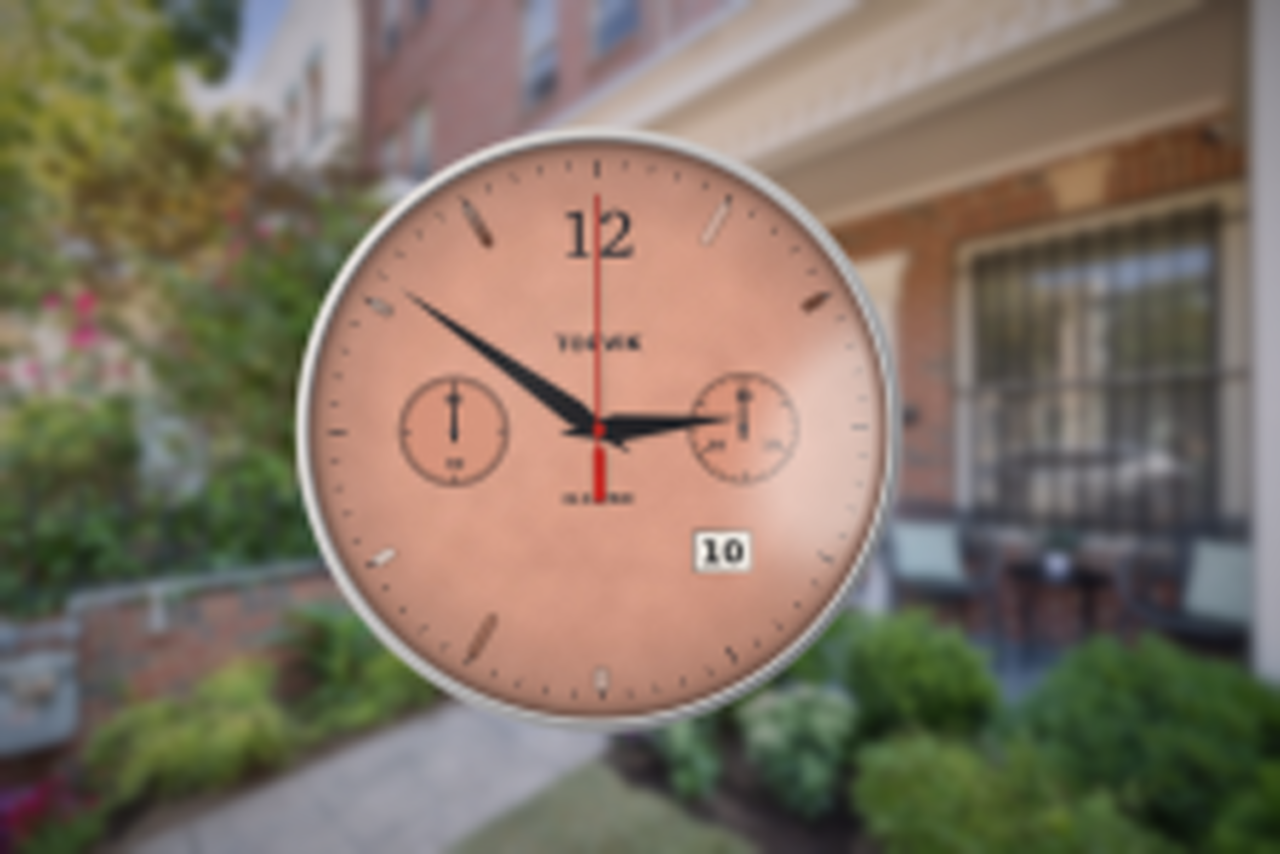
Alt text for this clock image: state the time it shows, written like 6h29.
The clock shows 2h51
